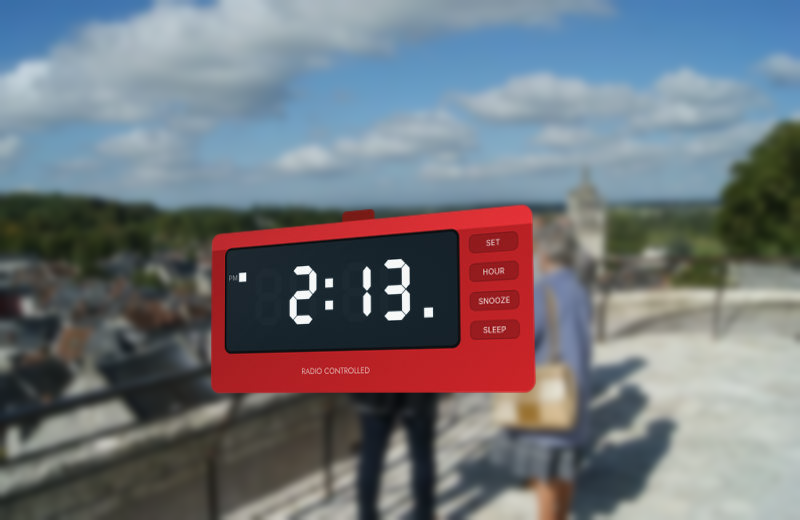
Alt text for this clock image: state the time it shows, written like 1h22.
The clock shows 2h13
